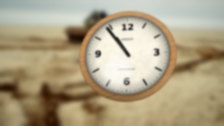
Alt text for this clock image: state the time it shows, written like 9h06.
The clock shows 10h54
